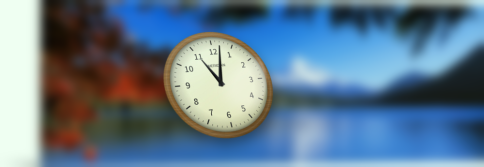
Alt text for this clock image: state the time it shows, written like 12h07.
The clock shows 11h02
